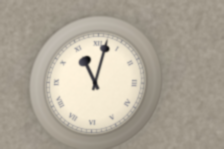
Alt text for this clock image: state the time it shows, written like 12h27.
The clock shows 11h02
